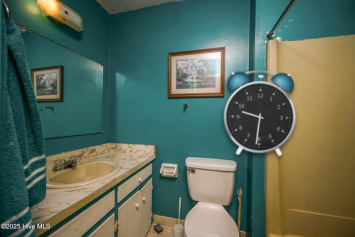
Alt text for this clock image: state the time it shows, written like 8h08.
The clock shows 9h31
